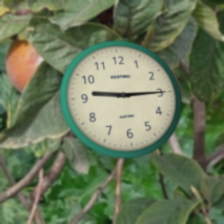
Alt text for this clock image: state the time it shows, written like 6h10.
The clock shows 9h15
